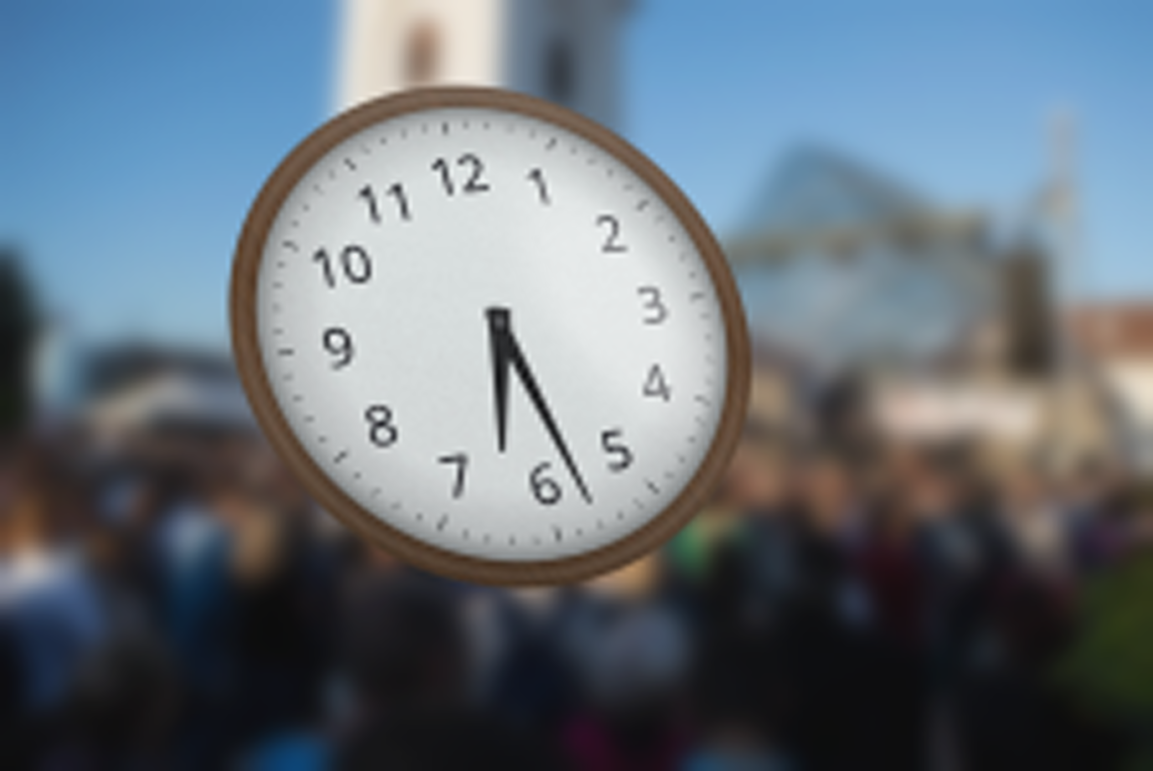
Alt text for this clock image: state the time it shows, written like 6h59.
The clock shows 6h28
